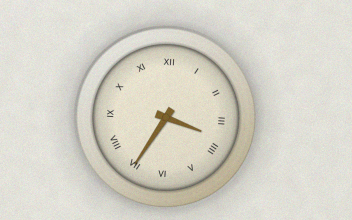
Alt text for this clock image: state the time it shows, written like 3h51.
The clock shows 3h35
